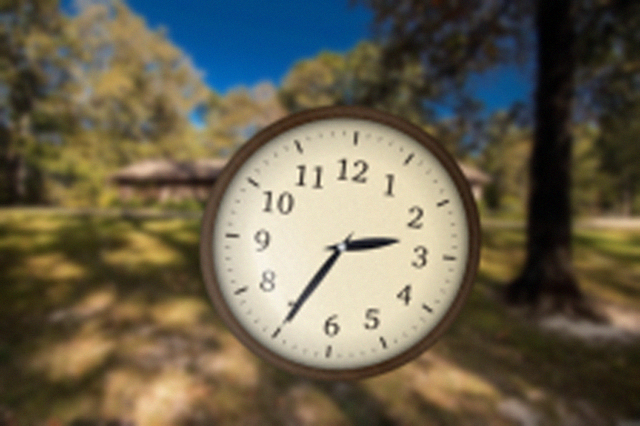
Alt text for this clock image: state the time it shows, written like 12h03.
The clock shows 2h35
